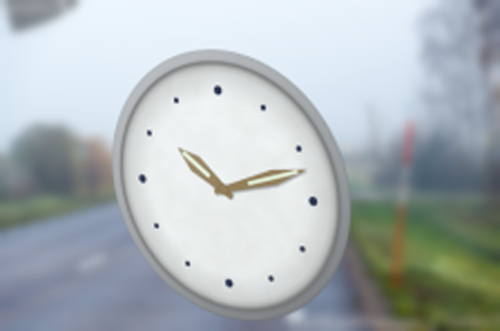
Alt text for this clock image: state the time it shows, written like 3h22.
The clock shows 10h12
